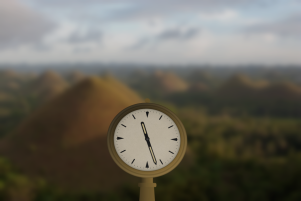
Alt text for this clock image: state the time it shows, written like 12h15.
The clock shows 11h27
